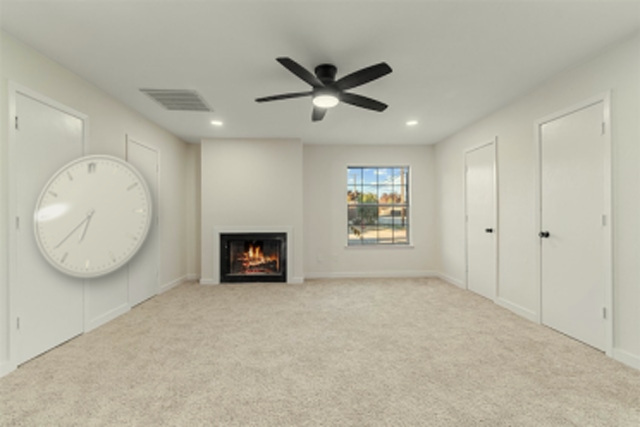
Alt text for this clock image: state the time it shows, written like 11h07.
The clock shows 6h38
